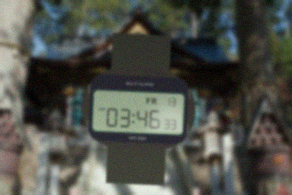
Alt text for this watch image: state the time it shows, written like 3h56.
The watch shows 3h46
